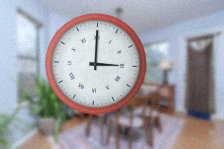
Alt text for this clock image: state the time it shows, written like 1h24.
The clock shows 3h00
